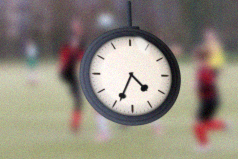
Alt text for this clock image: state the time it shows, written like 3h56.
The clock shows 4h34
